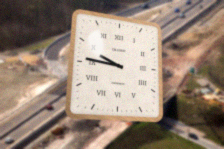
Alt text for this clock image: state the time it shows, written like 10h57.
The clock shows 9h46
